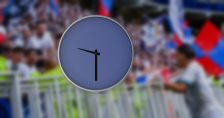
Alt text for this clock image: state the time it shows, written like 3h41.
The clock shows 9h30
